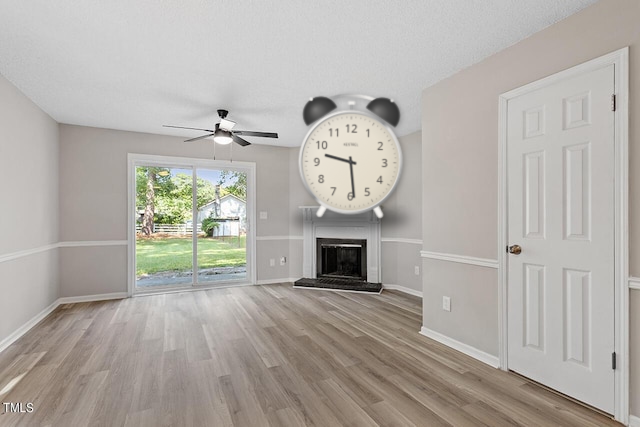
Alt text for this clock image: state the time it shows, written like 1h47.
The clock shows 9h29
